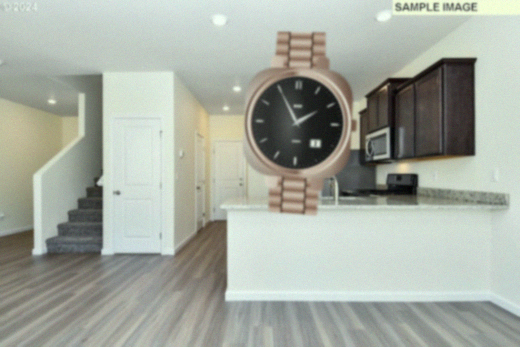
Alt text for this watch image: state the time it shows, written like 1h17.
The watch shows 1h55
